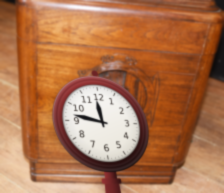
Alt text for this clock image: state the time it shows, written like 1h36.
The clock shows 11h47
